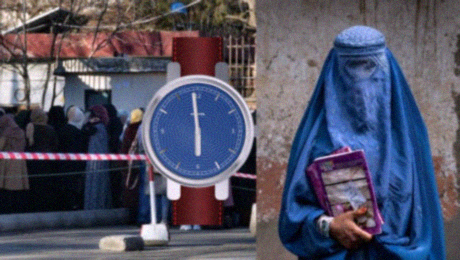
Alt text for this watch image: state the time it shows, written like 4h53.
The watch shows 5h59
